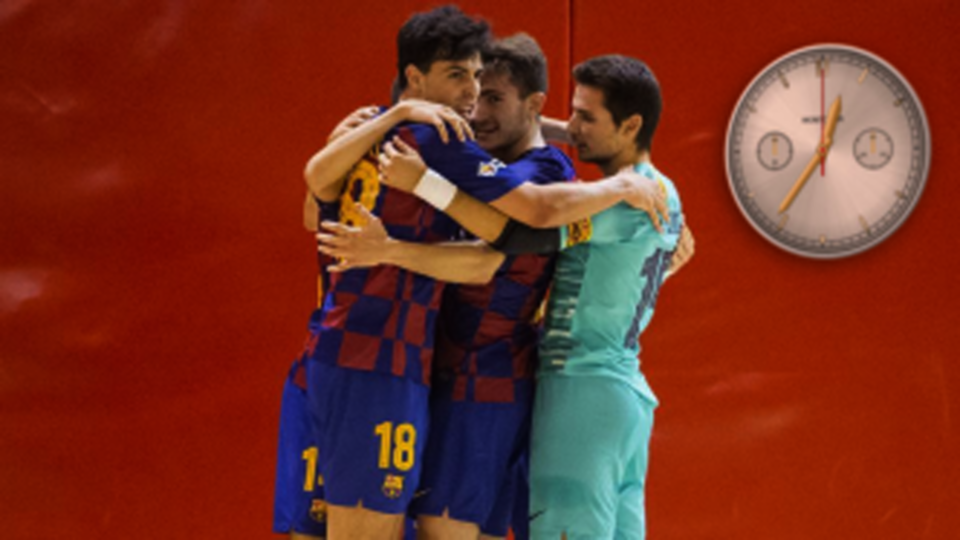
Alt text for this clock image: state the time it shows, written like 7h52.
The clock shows 12h36
